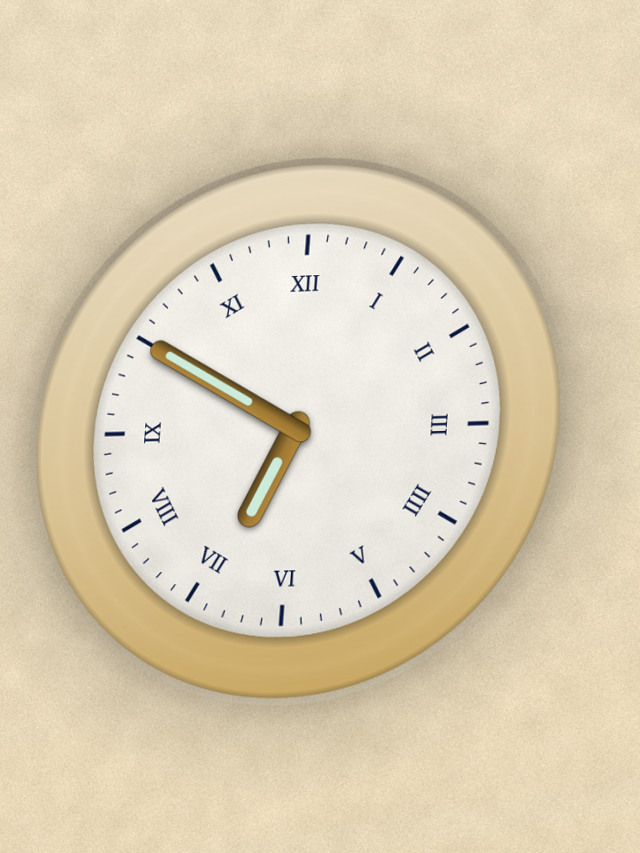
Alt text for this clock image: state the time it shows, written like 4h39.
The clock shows 6h50
